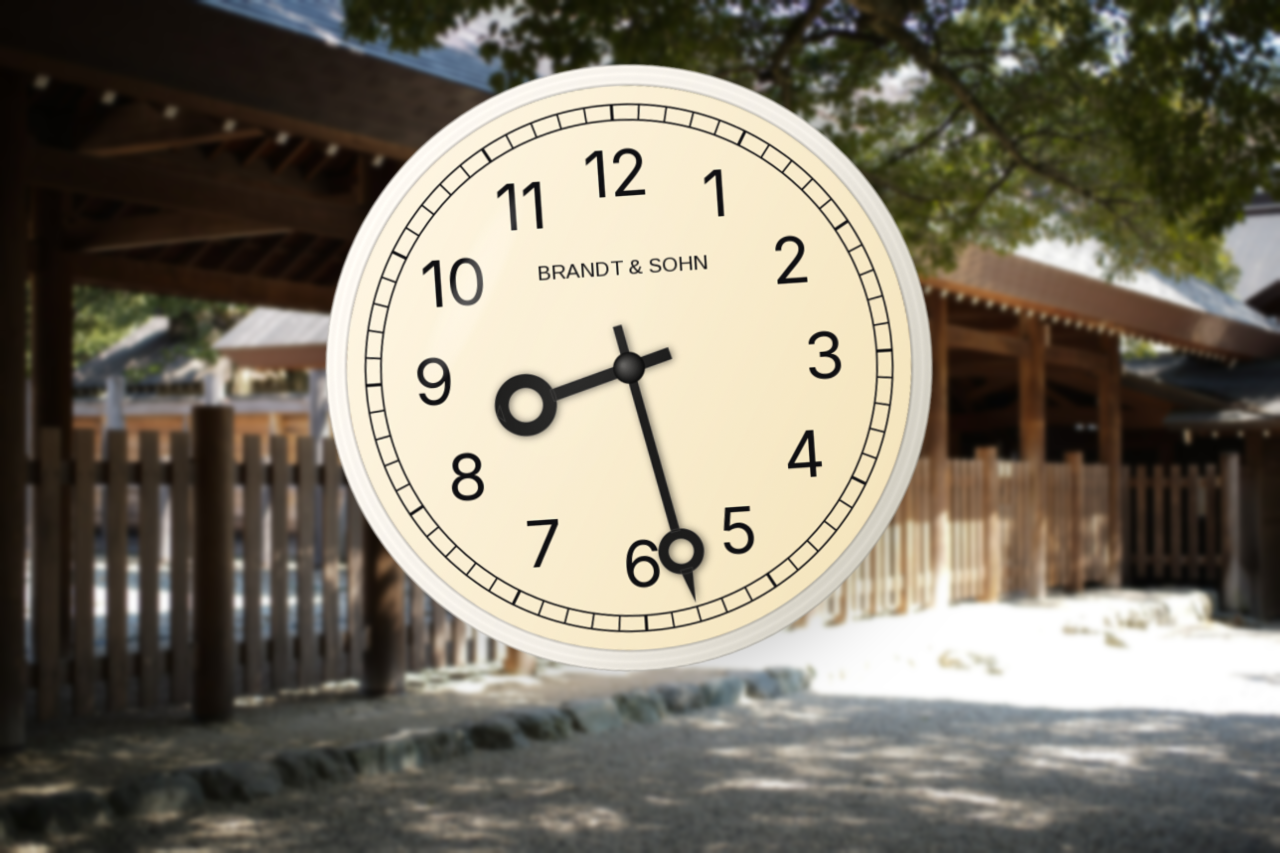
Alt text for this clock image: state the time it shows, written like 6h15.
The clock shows 8h28
